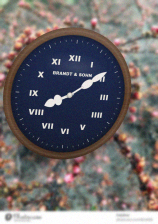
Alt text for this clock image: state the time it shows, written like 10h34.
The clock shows 8h09
